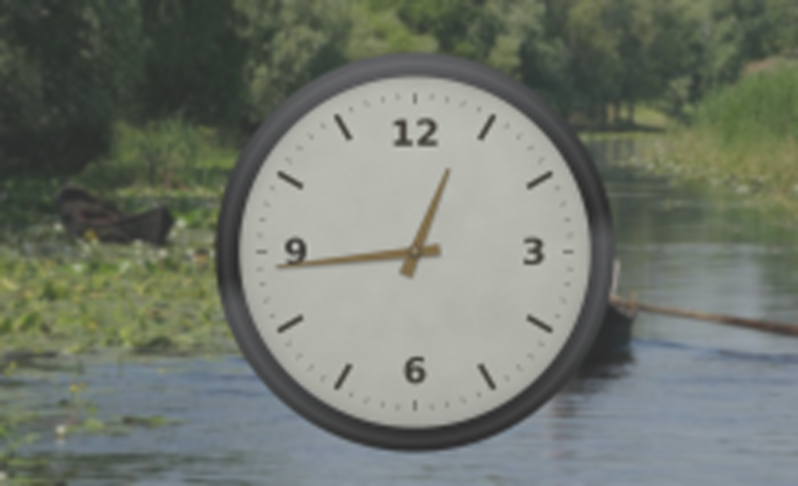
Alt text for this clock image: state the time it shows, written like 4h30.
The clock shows 12h44
